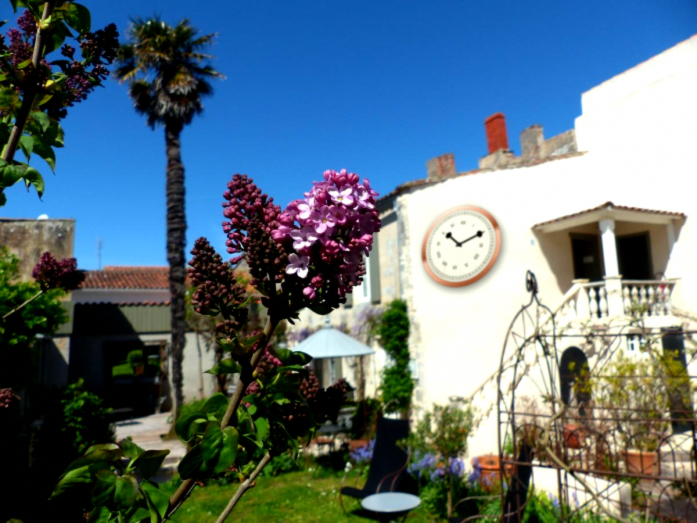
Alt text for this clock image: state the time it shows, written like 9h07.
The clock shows 10h10
